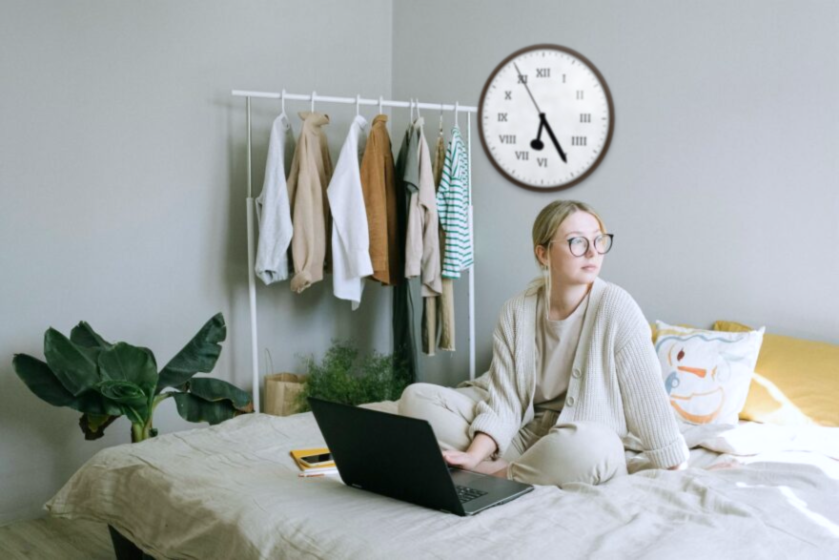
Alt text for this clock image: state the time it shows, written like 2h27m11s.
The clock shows 6h24m55s
